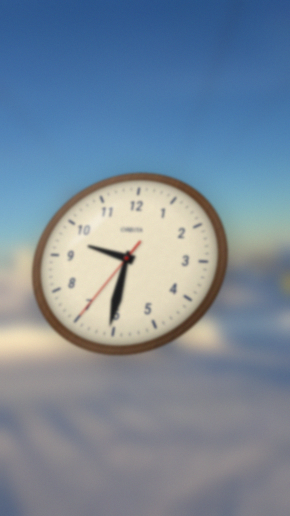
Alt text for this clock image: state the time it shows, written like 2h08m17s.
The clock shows 9h30m35s
